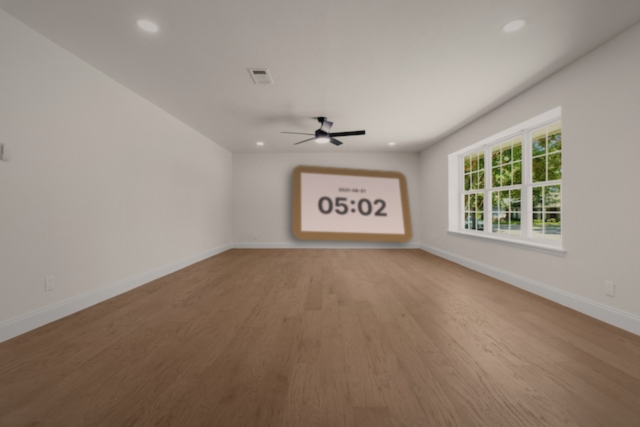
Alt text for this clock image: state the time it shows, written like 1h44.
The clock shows 5h02
